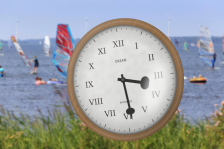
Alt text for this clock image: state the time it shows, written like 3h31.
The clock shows 3h29
